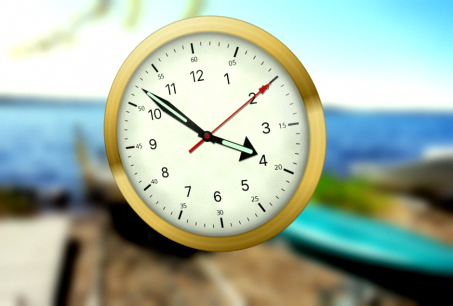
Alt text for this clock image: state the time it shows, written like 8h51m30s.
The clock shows 3h52m10s
